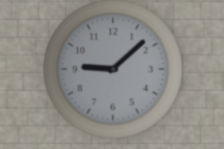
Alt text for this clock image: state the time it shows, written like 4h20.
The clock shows 9h08
